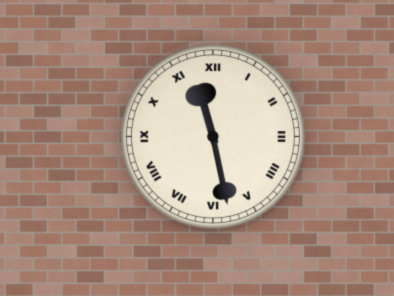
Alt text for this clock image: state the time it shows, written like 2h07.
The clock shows 11h28
